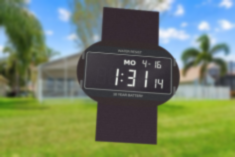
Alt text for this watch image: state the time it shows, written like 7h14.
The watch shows 1h31
